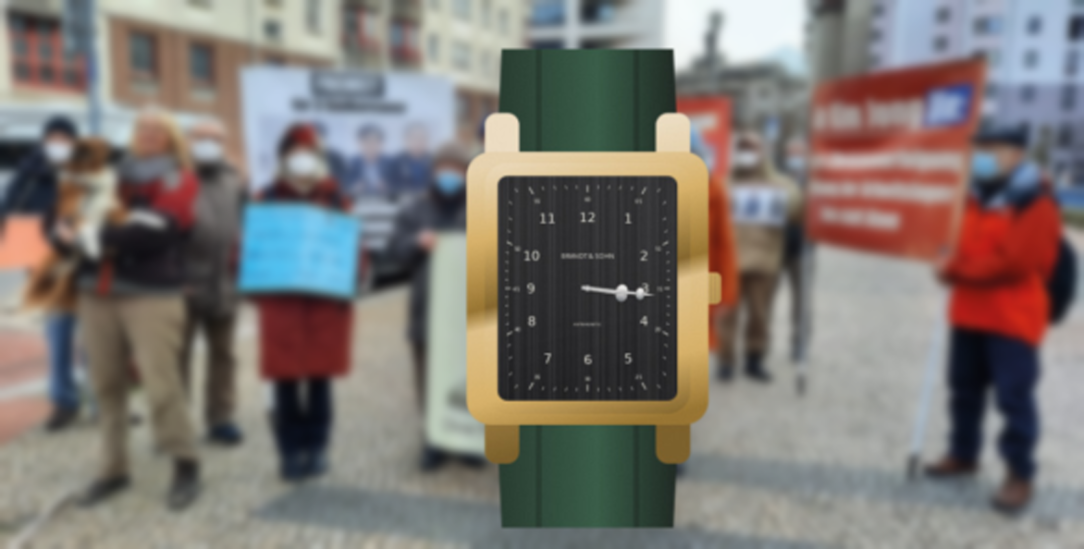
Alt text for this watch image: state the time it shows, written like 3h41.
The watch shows 3h16
